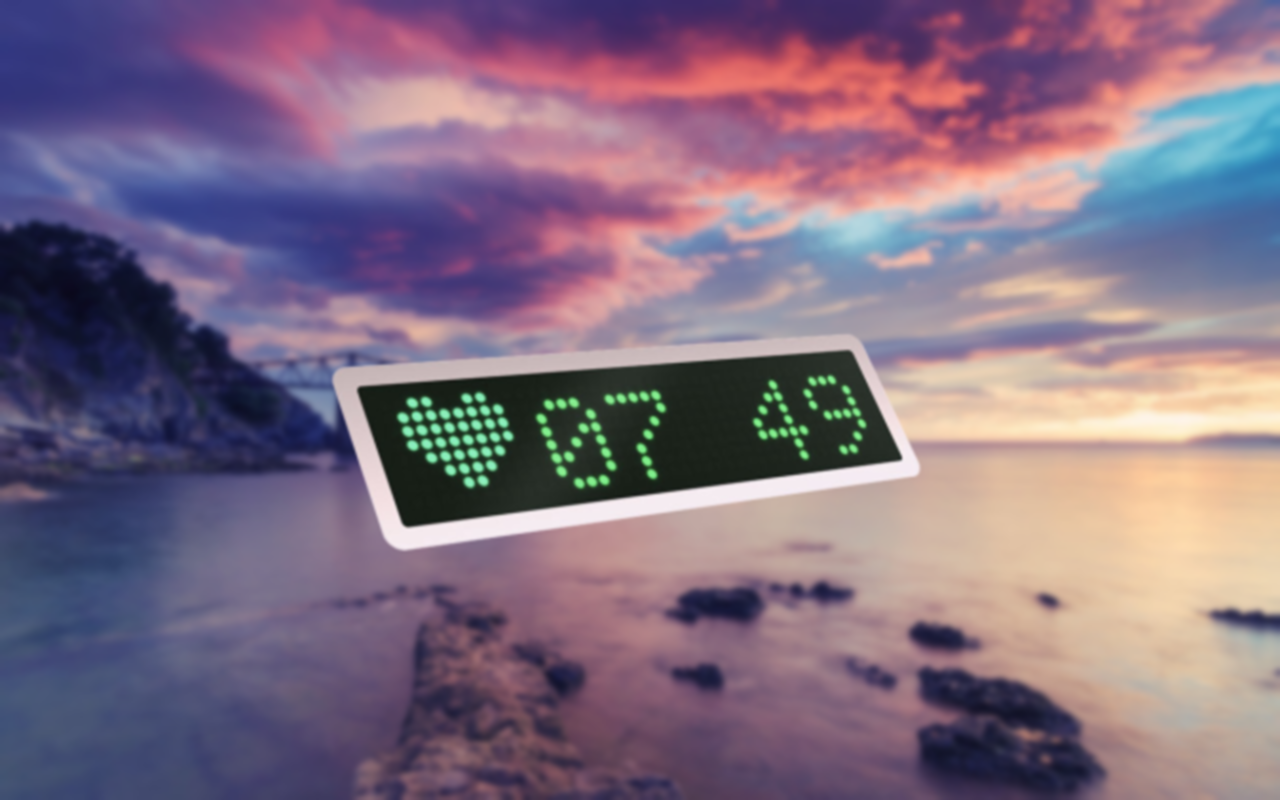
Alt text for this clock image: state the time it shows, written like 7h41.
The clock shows 7h49
